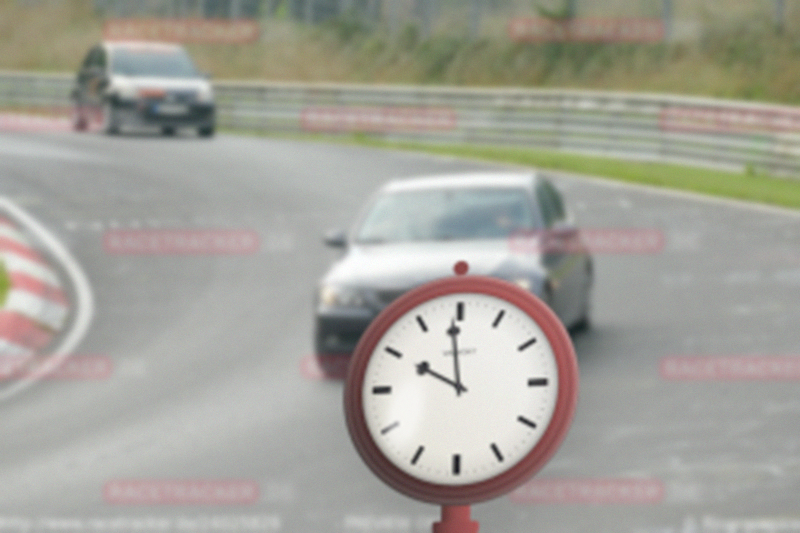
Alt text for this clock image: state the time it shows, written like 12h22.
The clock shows 9h59
